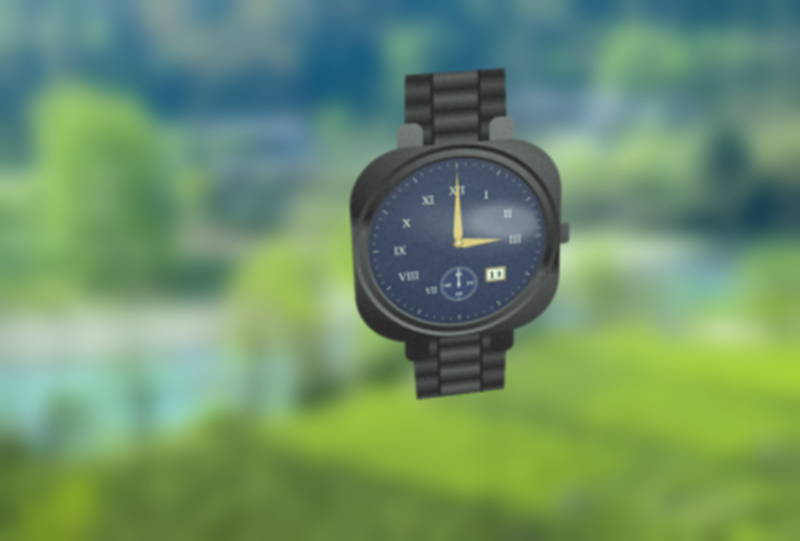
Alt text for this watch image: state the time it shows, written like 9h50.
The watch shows 3h00
